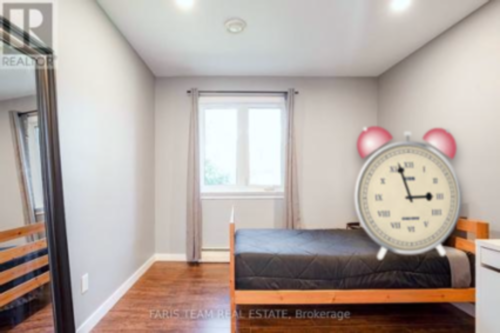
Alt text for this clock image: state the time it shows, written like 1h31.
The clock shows 2h57
